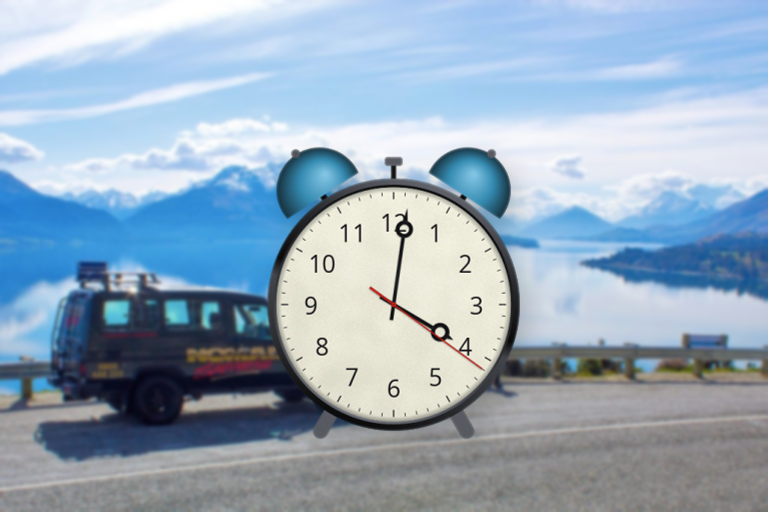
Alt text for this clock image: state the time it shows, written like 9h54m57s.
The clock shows 4h01m21s
